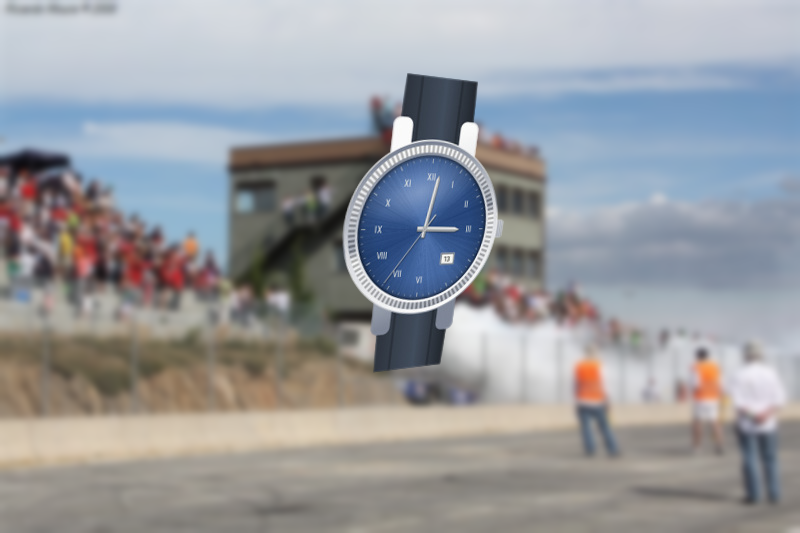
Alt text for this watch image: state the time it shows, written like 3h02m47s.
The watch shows 3h01m36s
